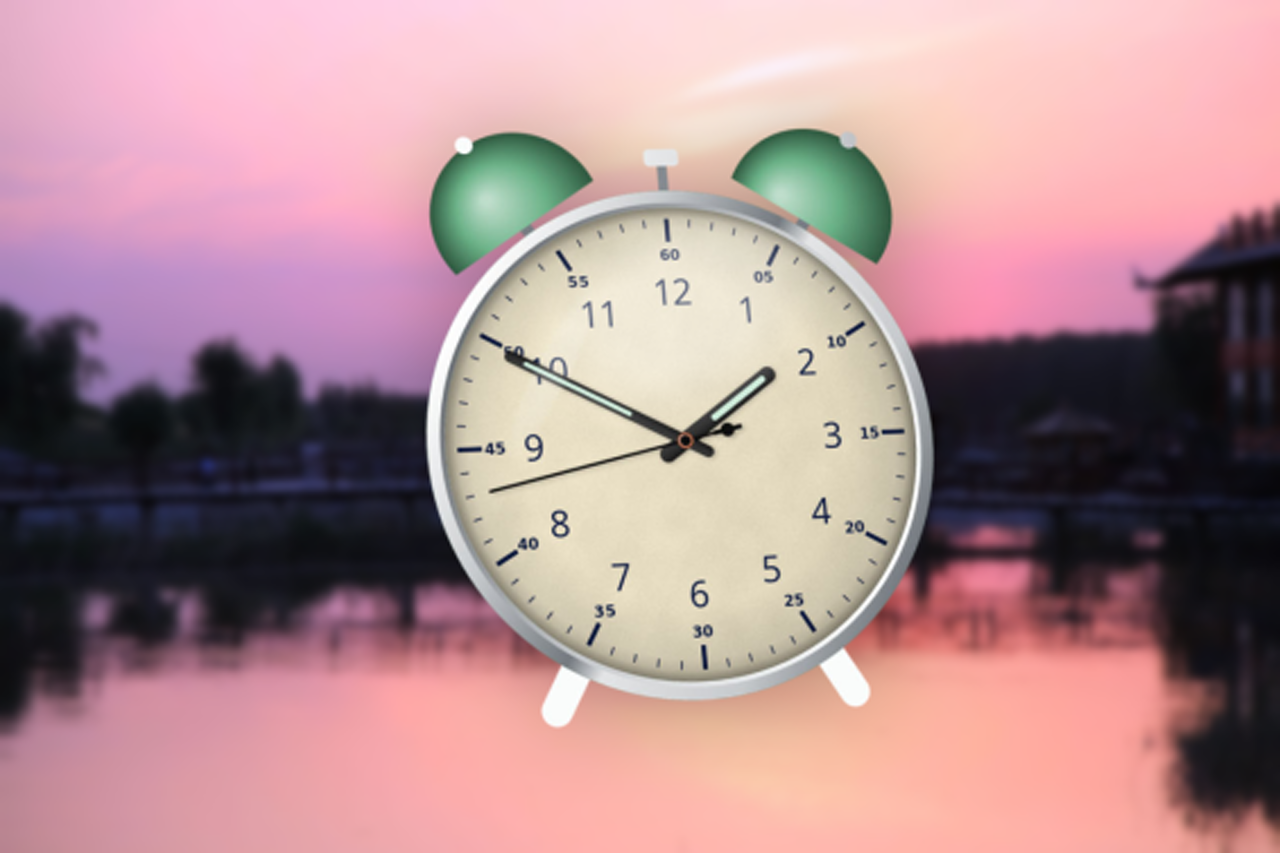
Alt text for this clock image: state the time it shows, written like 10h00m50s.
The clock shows 1h49m43s
